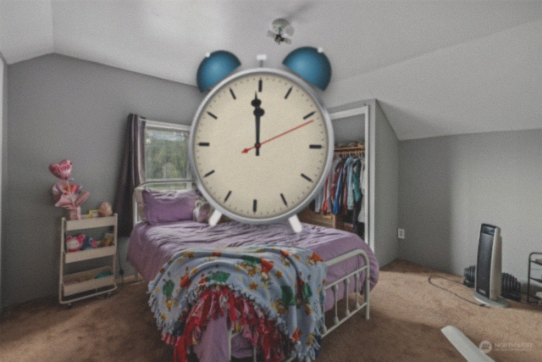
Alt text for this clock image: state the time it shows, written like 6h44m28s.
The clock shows 11h59m11s
